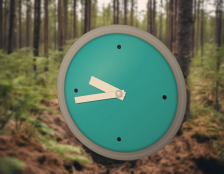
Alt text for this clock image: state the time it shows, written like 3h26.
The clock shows 9h43
